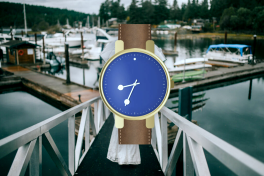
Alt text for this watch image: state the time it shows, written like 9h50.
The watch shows 8h34
